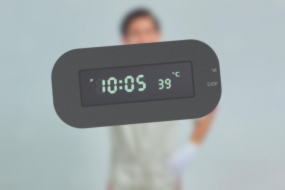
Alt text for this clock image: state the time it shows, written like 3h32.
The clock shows 10h05
